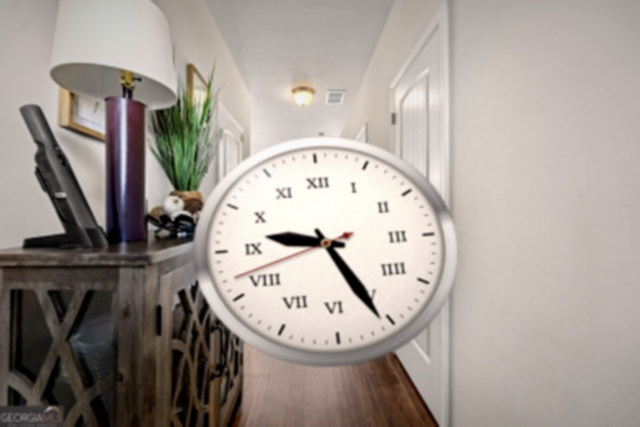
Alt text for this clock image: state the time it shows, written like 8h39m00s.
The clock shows 9h25m42s
